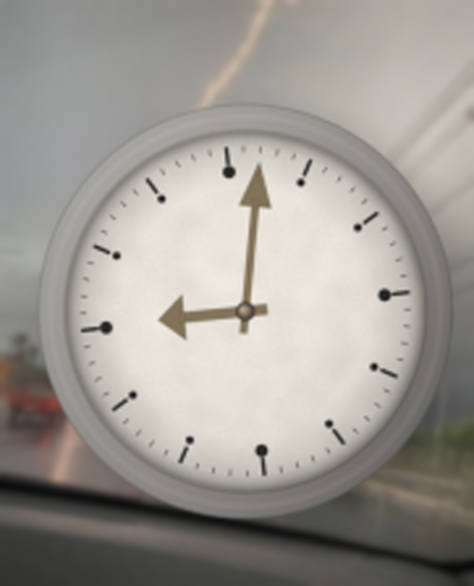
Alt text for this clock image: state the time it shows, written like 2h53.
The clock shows 9h02
